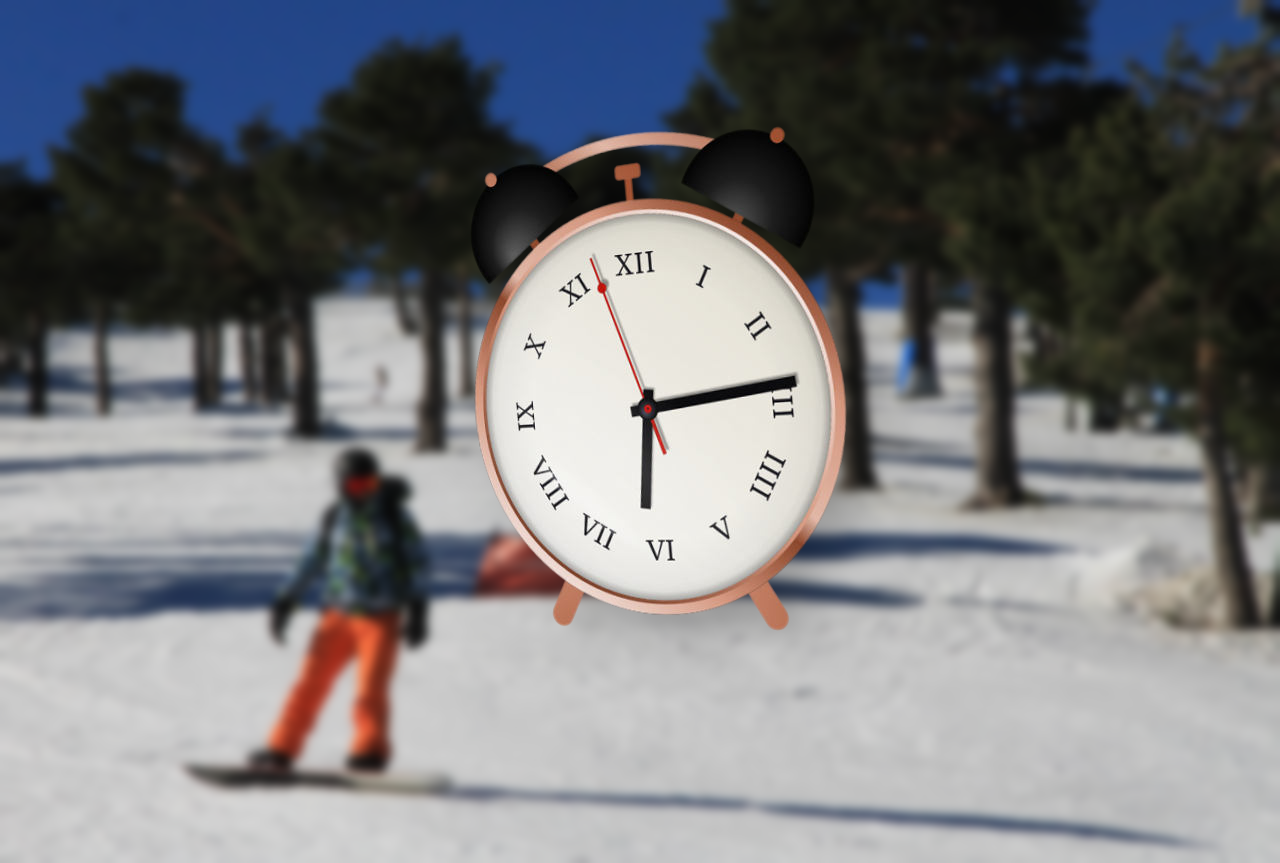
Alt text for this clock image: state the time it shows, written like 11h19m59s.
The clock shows 6h13m57s
